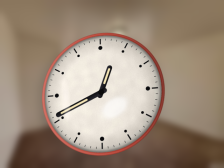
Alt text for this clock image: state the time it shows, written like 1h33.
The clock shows 12h41
